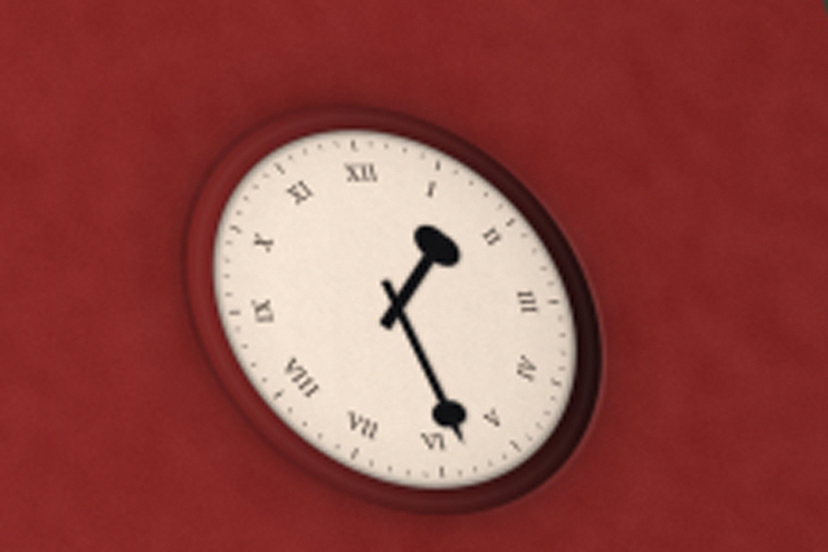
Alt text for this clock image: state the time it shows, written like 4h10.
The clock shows 1h28
